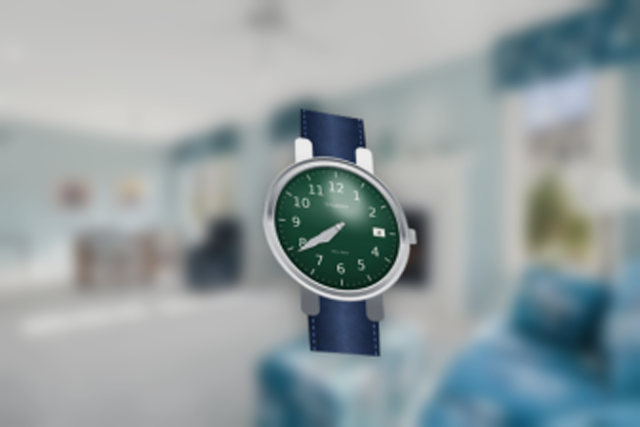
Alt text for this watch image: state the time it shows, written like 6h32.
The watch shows 7h39
